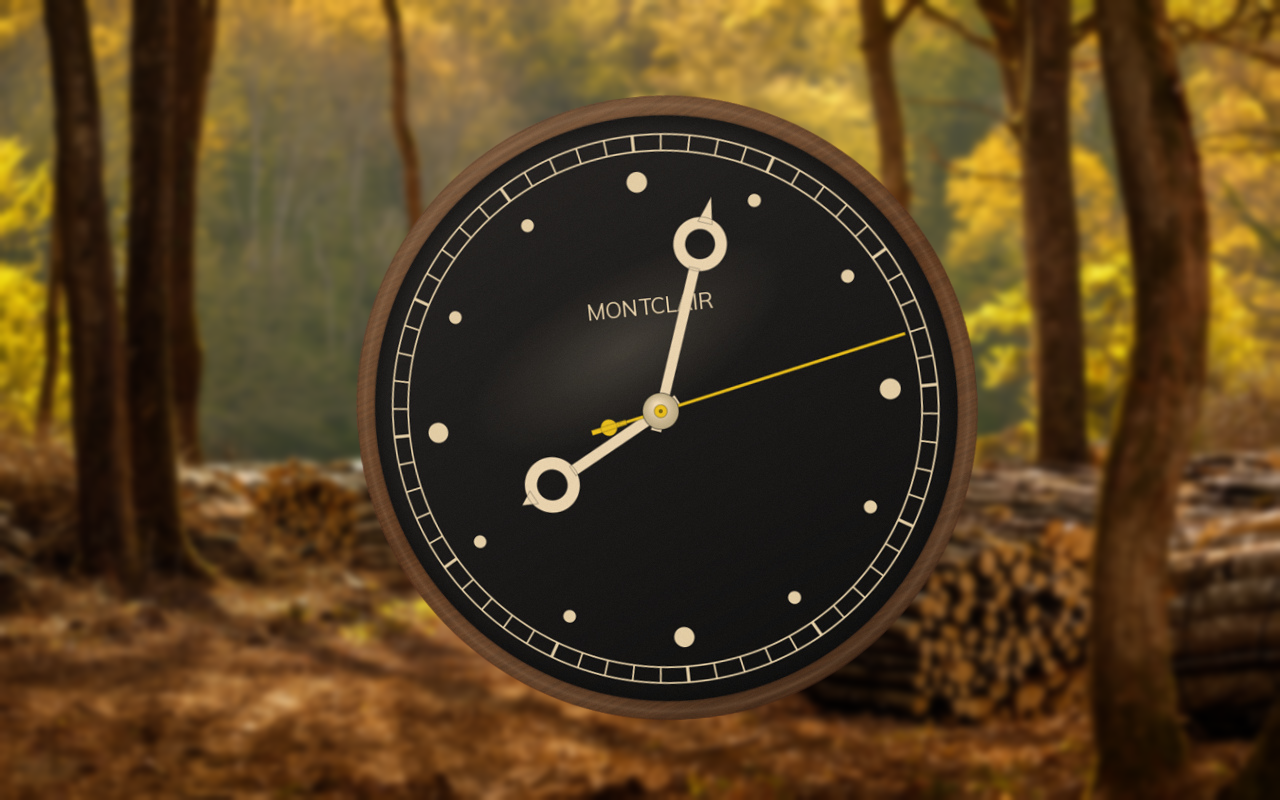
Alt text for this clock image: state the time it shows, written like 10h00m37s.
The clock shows 8h03m13s
